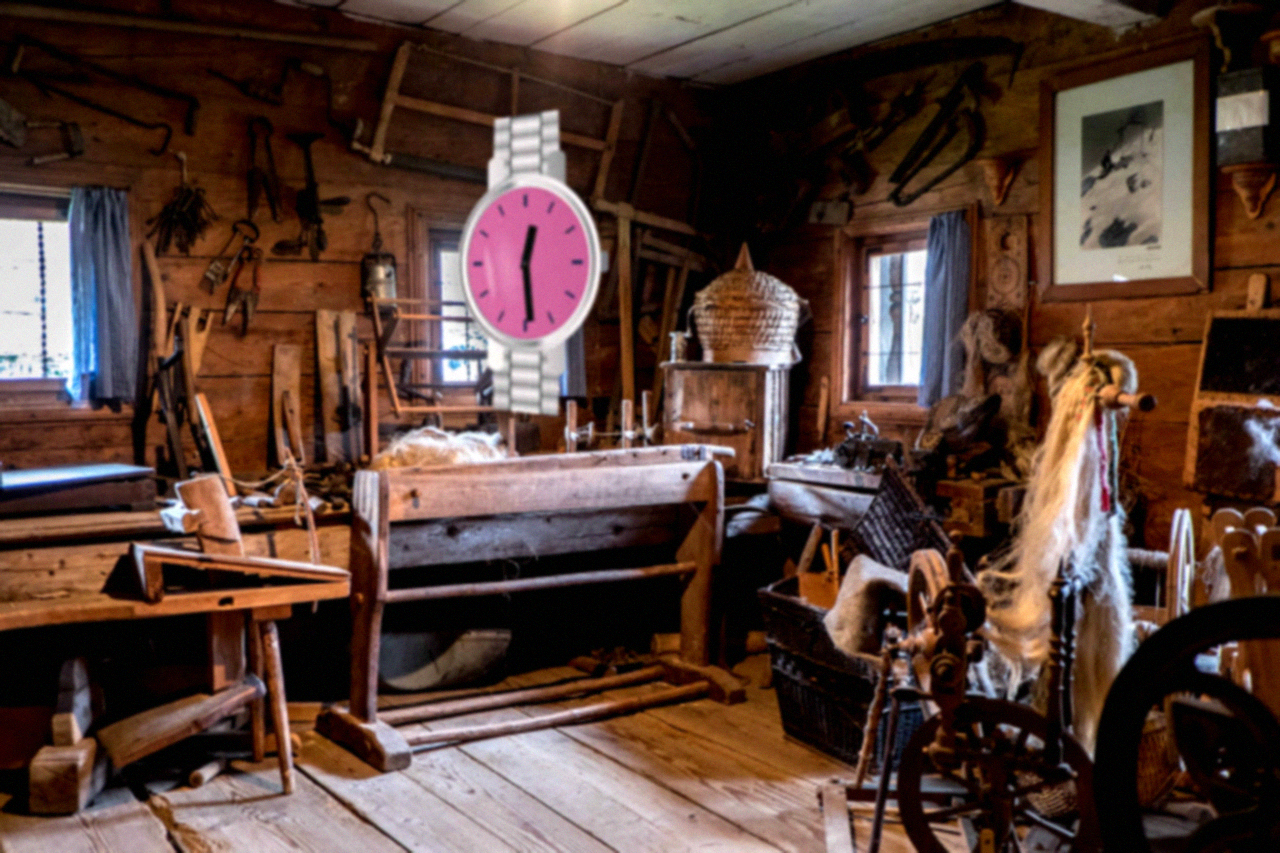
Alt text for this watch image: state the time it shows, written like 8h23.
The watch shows 12h29
